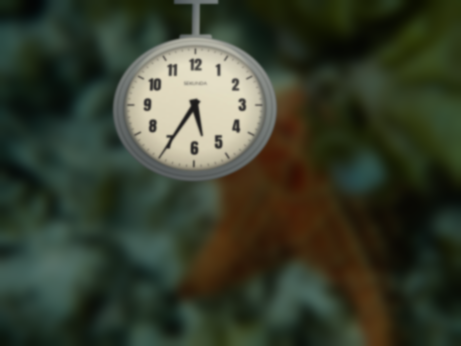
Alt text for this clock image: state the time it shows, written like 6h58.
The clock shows 5h35
